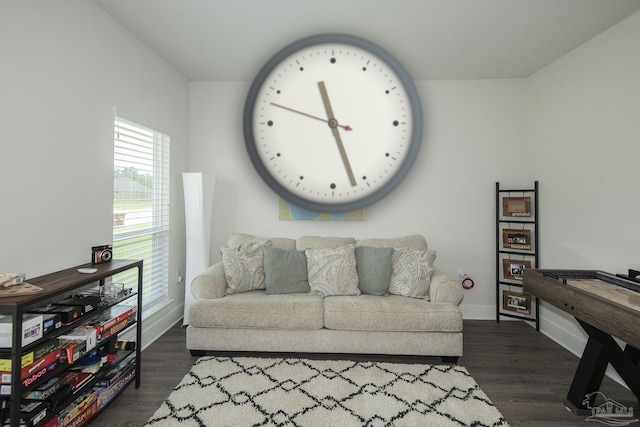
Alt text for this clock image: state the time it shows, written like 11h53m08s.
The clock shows 11h26m48s
